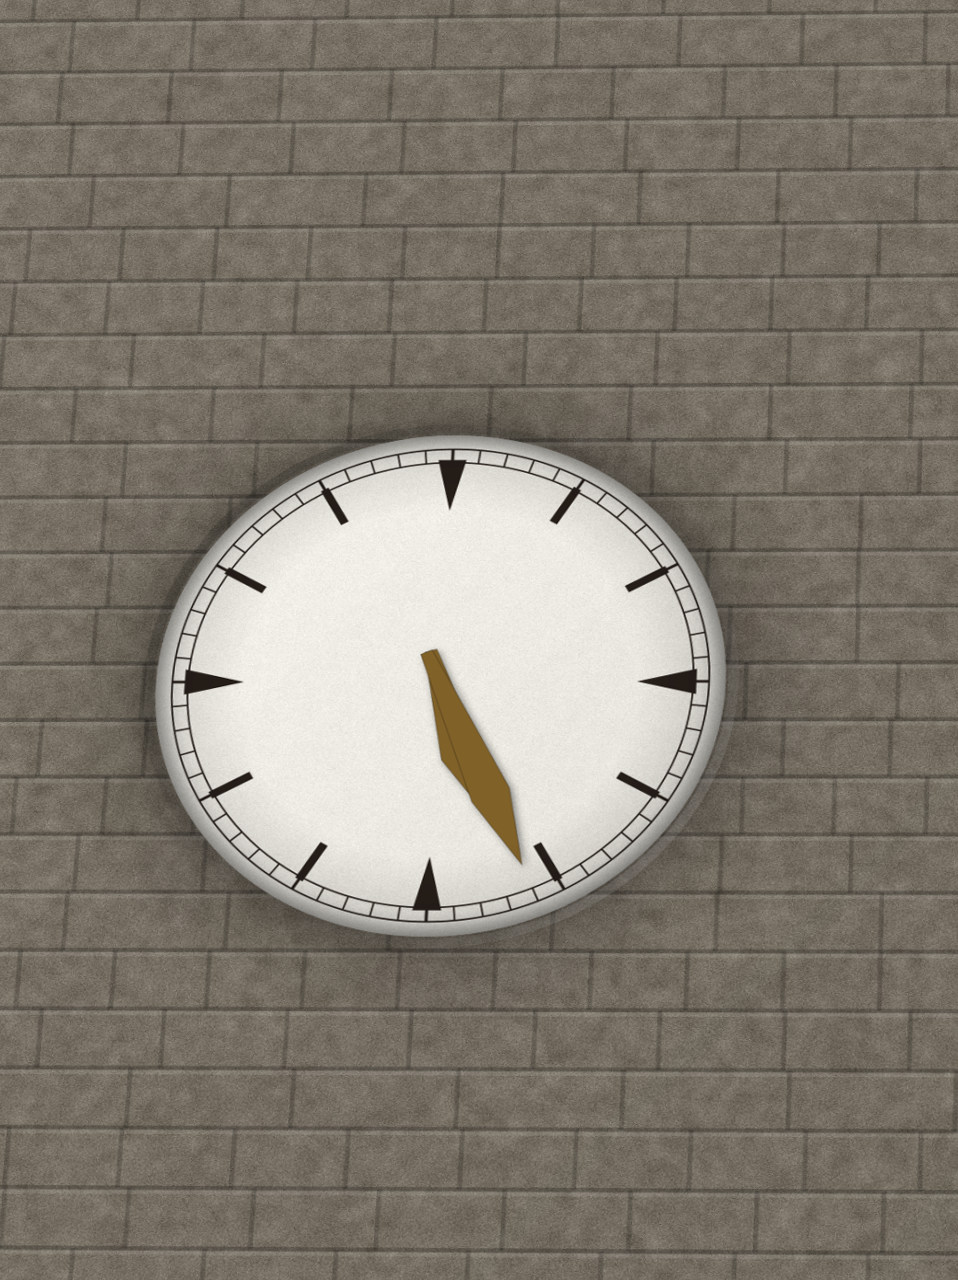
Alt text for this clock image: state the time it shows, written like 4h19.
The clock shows 5h26
